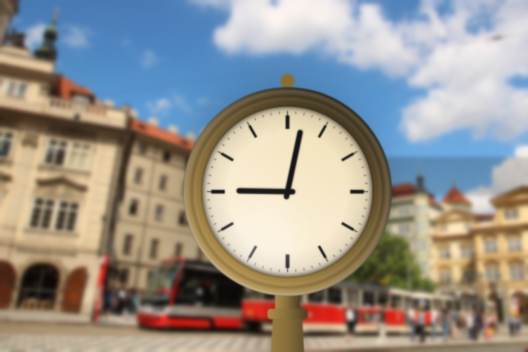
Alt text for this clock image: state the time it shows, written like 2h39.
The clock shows 9h02
